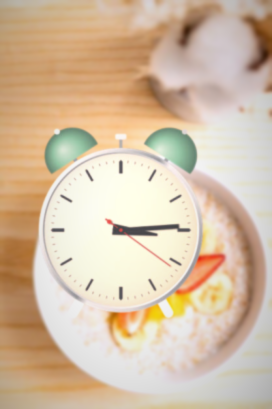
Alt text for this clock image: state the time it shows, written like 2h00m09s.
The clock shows 3h14m21s
